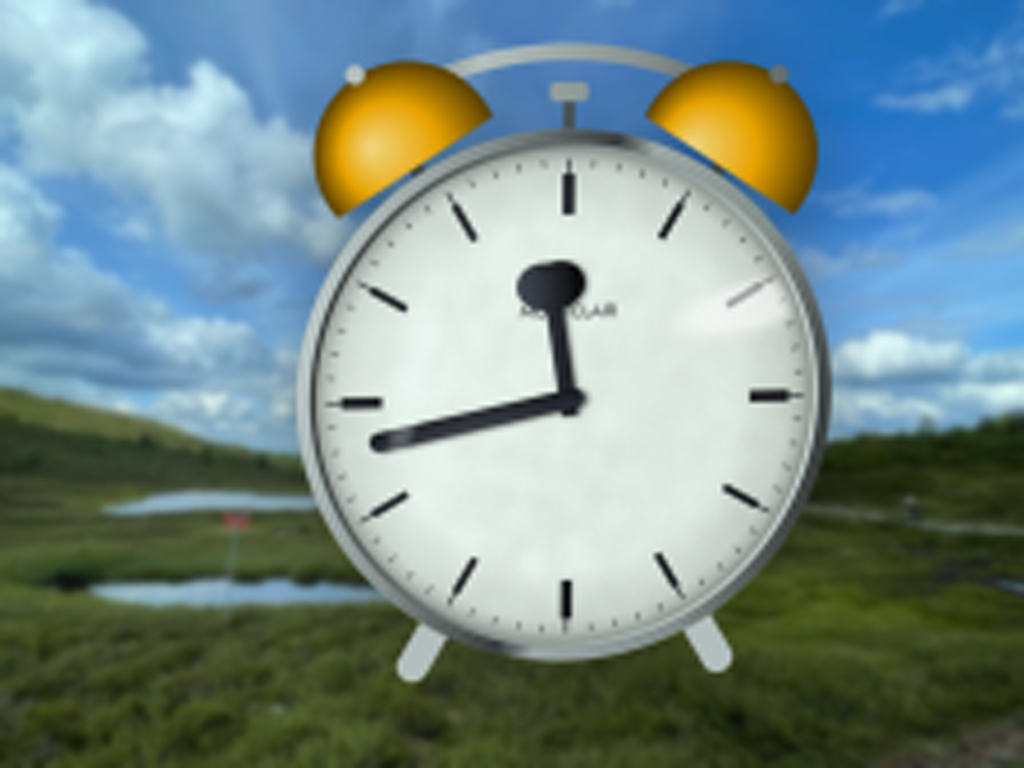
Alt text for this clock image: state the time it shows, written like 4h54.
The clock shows 11h43
